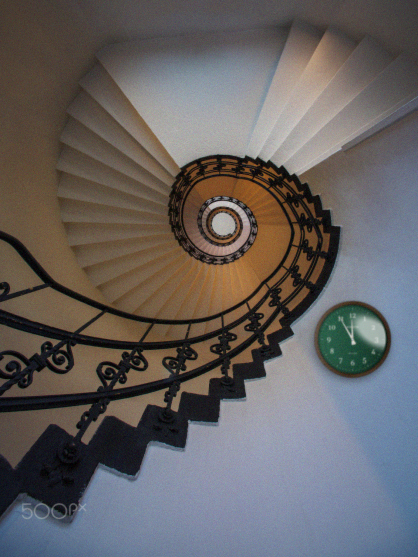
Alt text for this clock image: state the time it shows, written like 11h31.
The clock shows 11h55
